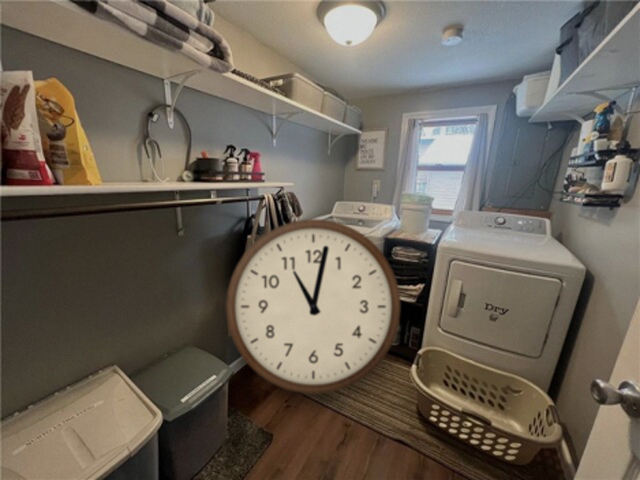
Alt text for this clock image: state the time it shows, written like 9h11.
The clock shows 11h02
